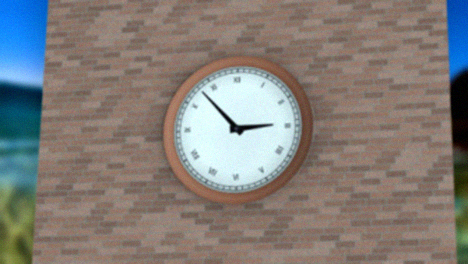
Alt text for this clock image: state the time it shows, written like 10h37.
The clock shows 2h53
